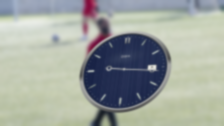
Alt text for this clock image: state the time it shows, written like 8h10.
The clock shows 9h16
